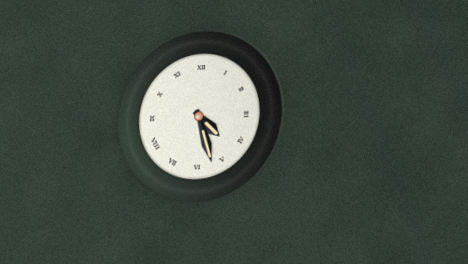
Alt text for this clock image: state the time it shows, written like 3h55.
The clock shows 4h27
